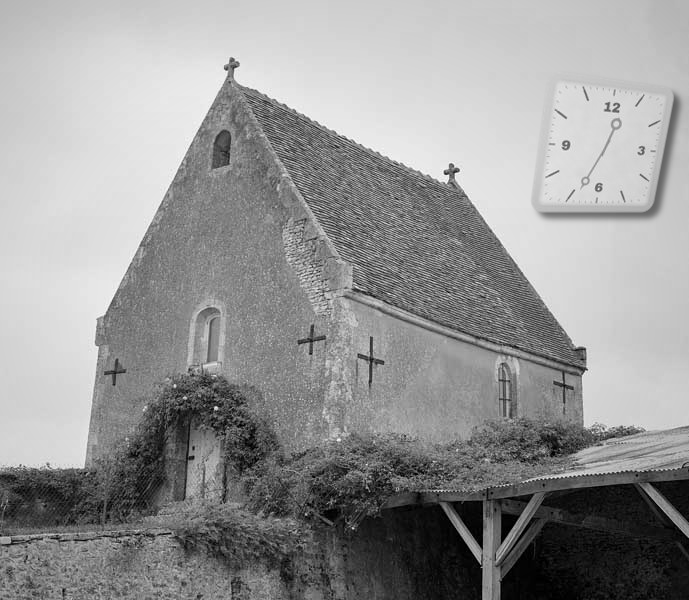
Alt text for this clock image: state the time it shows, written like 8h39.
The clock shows 12h34
